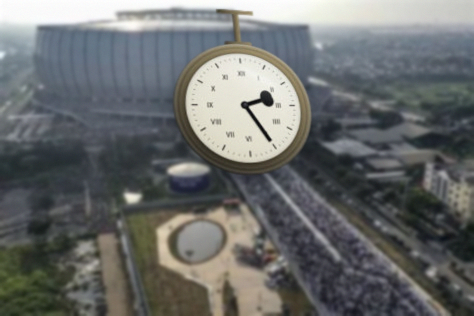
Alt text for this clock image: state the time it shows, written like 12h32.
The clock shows 2h25
